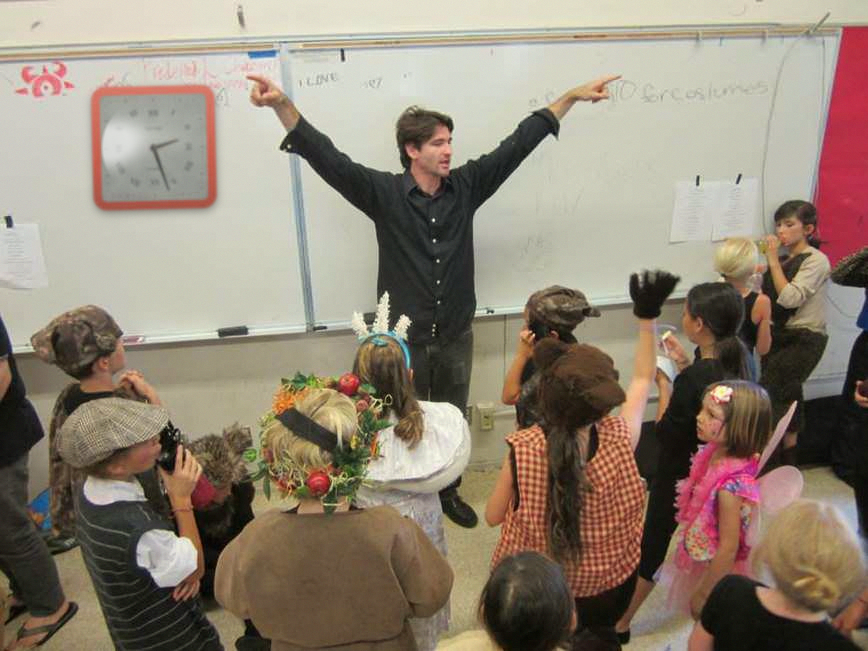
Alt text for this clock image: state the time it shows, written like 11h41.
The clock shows 2h27
